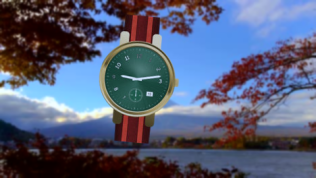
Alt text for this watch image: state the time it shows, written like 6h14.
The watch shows 9h13
